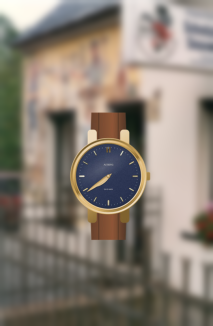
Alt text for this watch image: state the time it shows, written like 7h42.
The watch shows 7h39
